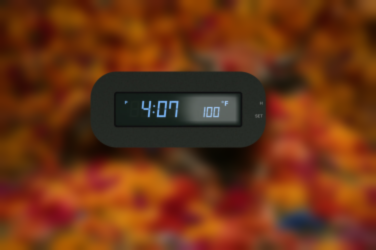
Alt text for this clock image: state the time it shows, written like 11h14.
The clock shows 4h07
